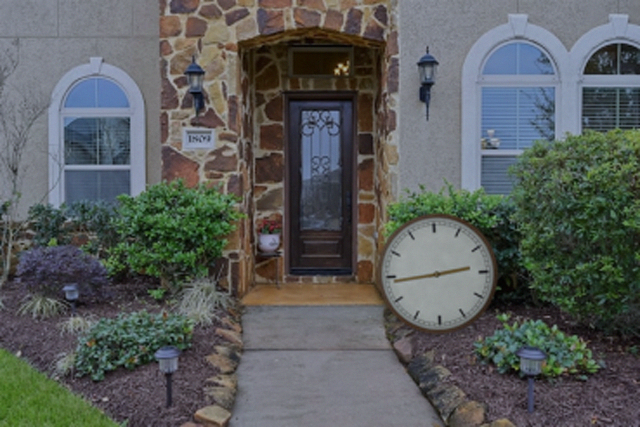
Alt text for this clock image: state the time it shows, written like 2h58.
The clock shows 2h44
